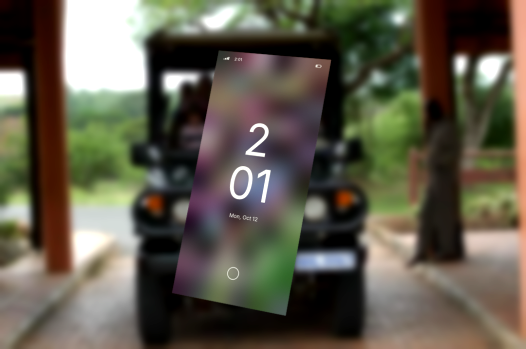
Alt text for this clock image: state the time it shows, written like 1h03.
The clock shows 2h01
